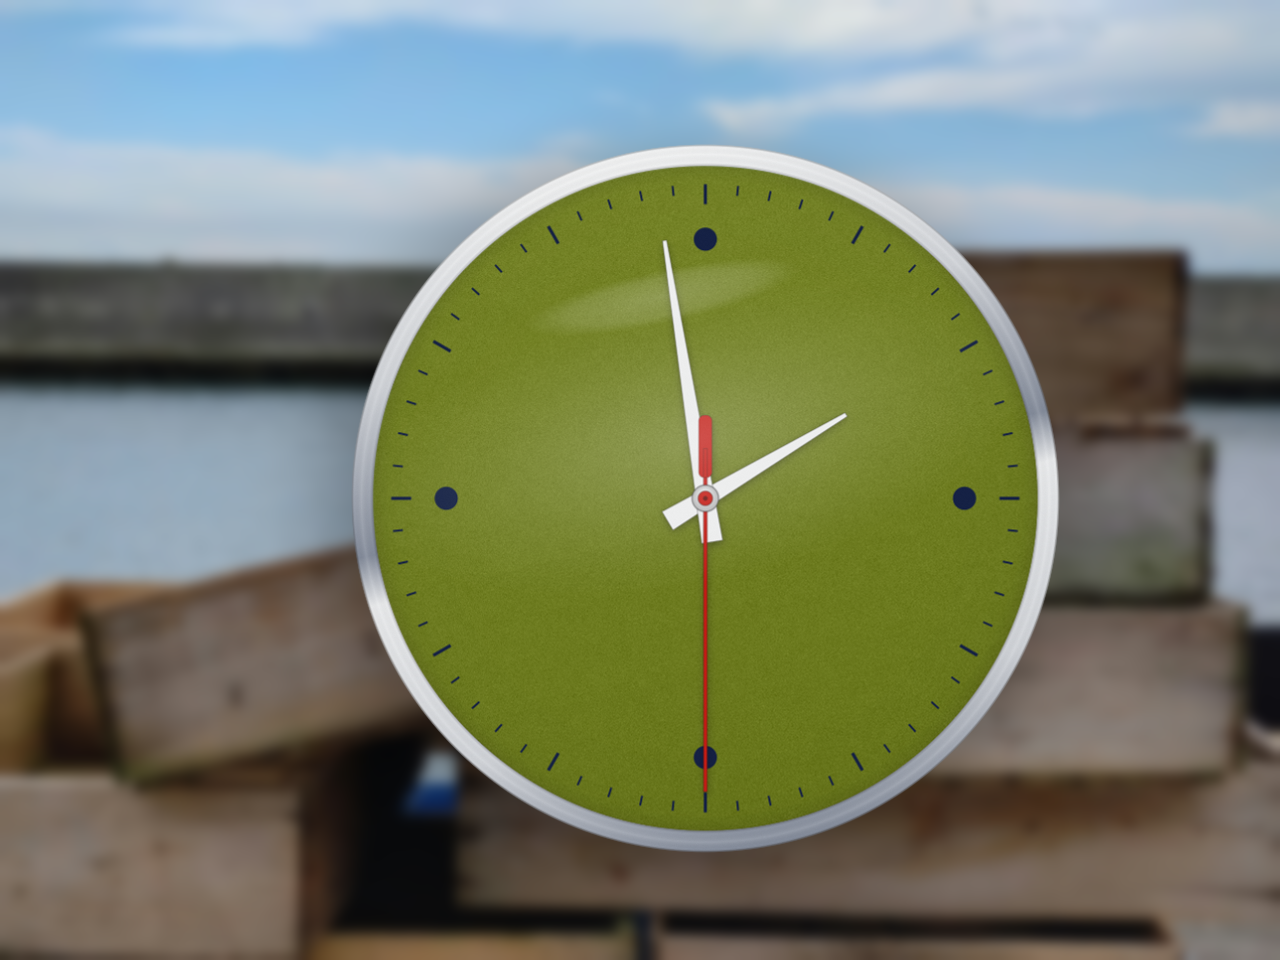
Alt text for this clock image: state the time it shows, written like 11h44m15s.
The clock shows 1h58m30s
